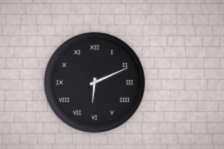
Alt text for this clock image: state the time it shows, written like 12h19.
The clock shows 6h11
